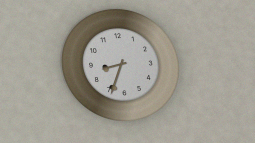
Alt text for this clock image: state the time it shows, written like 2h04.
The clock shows 8h34
